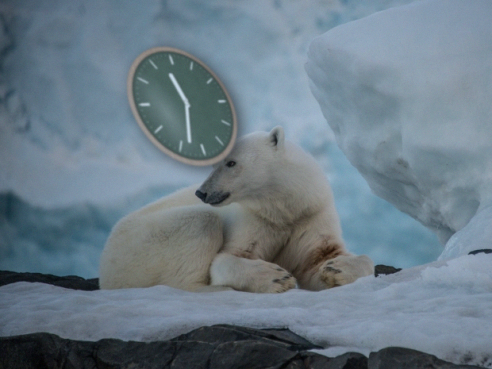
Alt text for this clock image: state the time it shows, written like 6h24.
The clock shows 11h33
